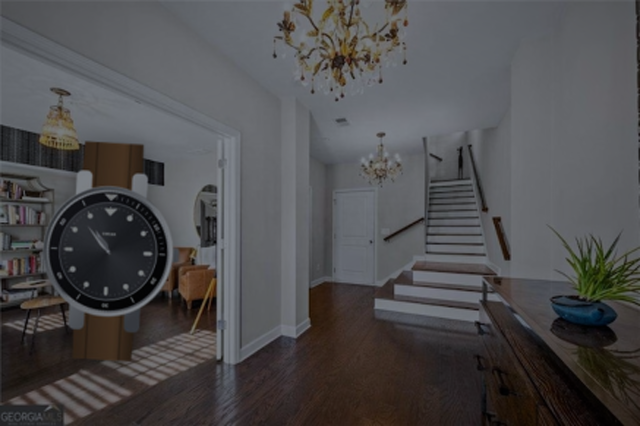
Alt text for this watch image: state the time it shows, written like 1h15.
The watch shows 10h53
